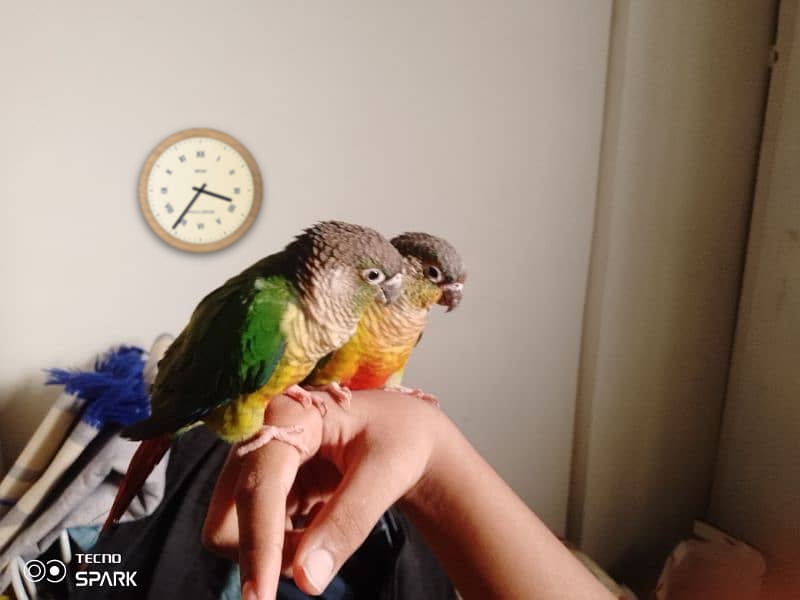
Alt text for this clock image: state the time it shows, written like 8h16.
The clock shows 3h36
